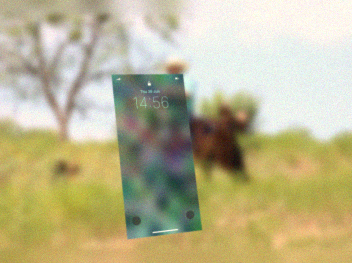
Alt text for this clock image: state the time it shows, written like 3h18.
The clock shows 14h56
